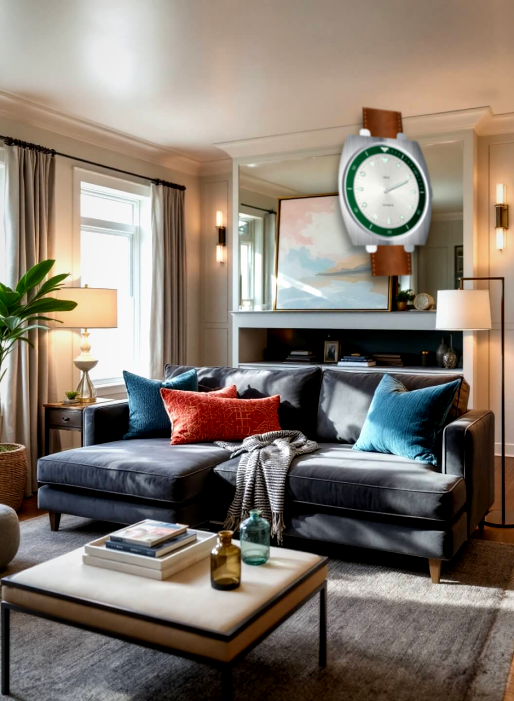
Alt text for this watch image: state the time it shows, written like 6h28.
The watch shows 2h11
